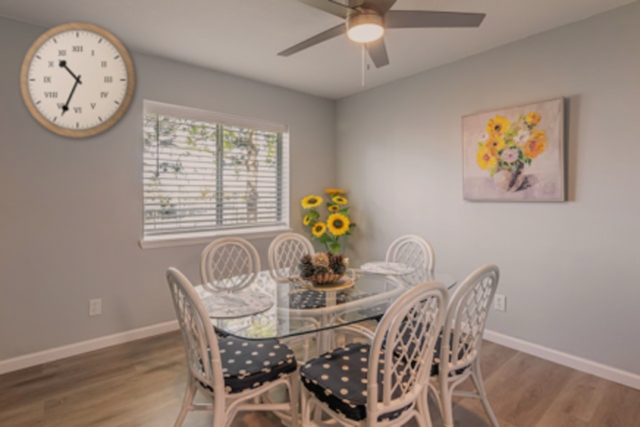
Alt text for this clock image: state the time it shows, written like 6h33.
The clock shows 10h34
